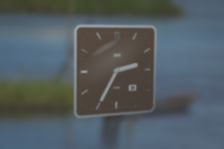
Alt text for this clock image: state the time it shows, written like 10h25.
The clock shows 2h35
